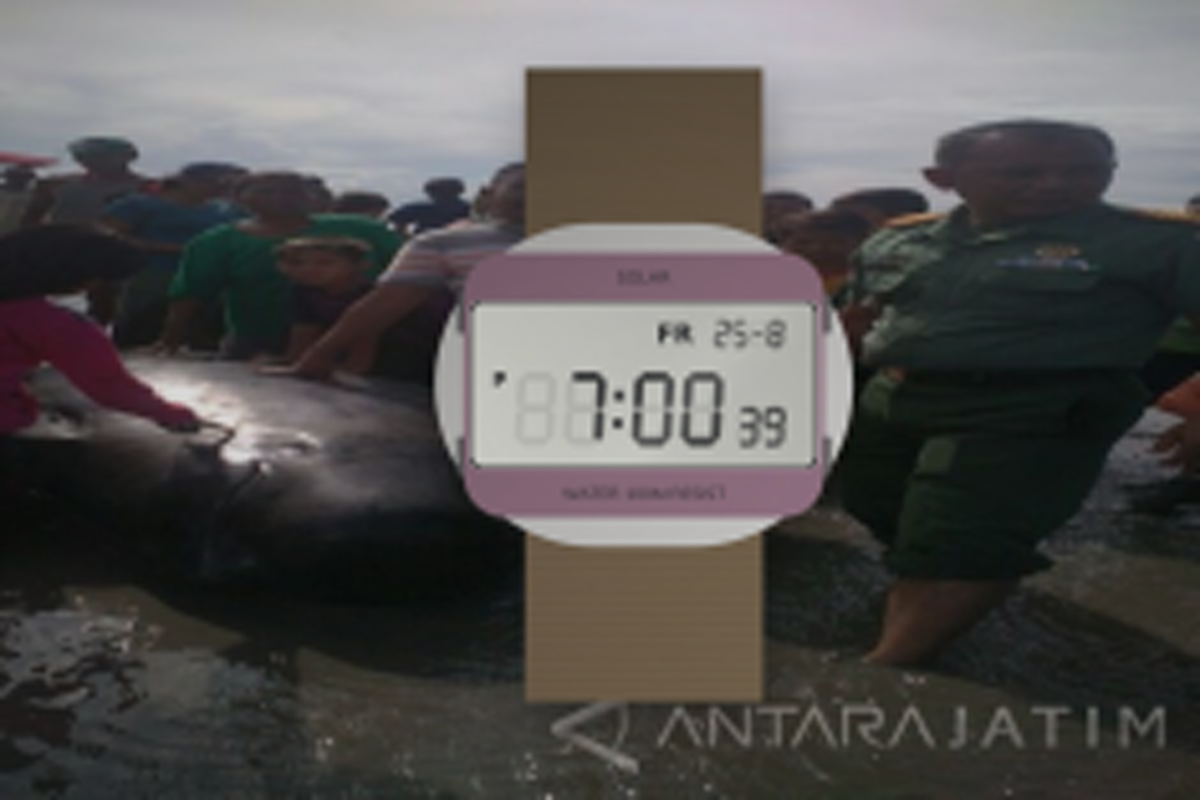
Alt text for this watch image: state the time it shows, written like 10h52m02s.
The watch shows 7h00m39s
